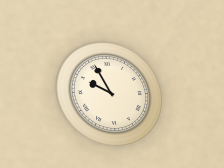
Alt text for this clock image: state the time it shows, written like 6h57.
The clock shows 9h56
